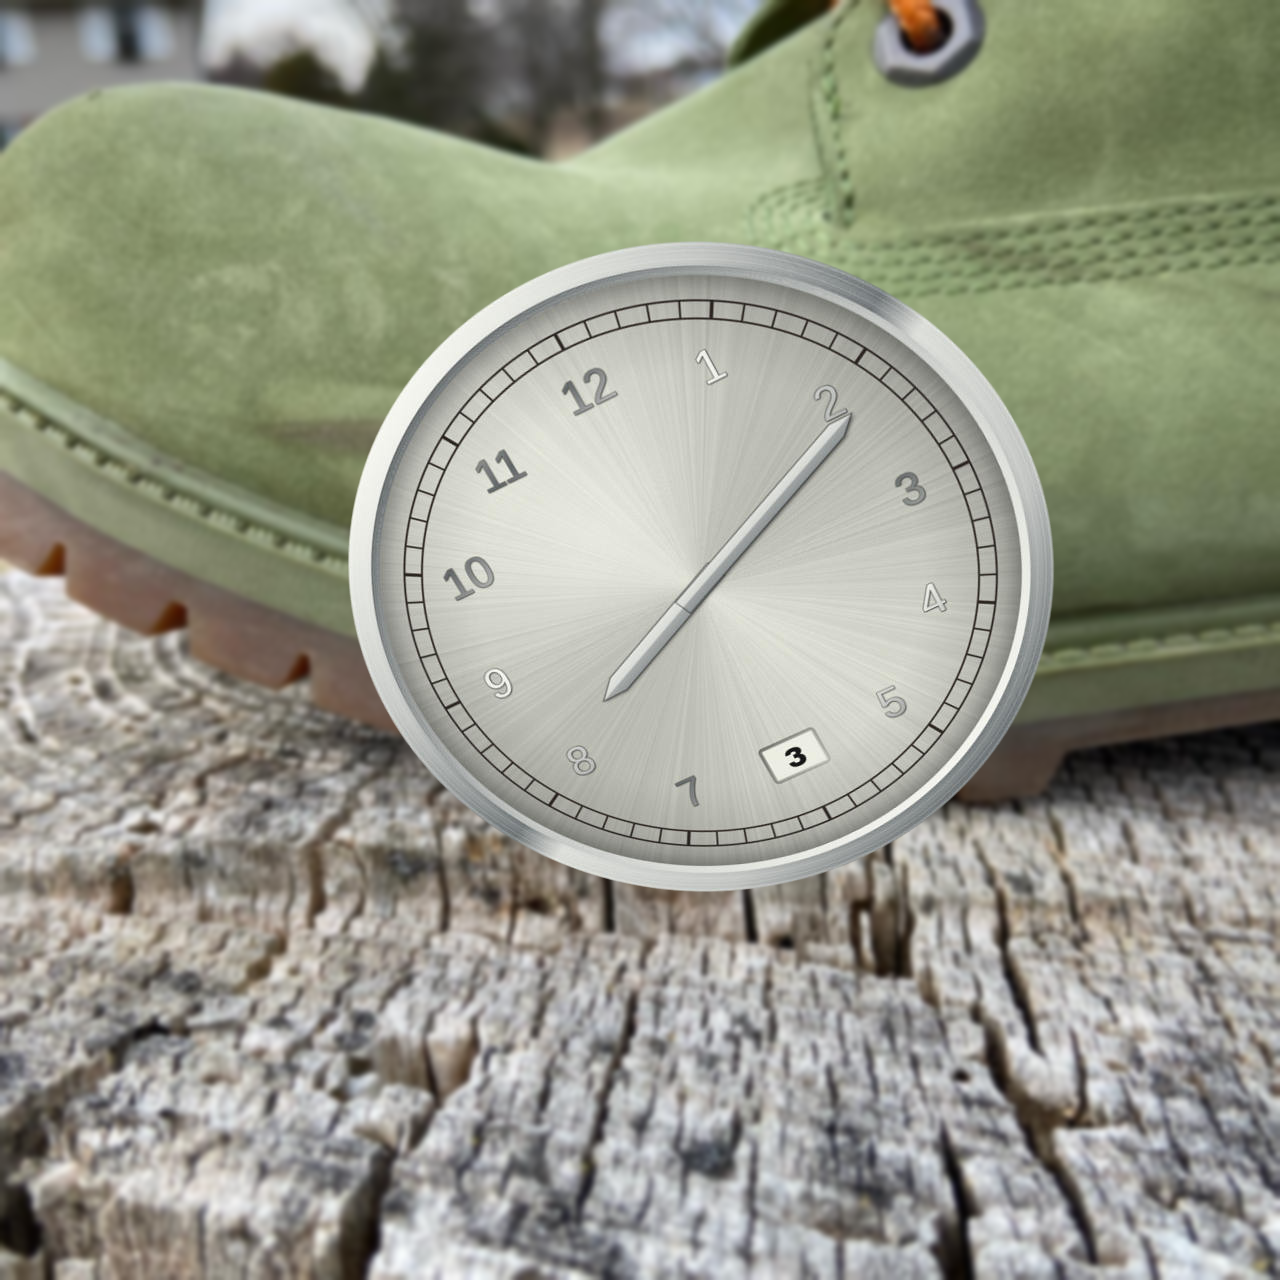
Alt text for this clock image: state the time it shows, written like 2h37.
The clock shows 8h11
